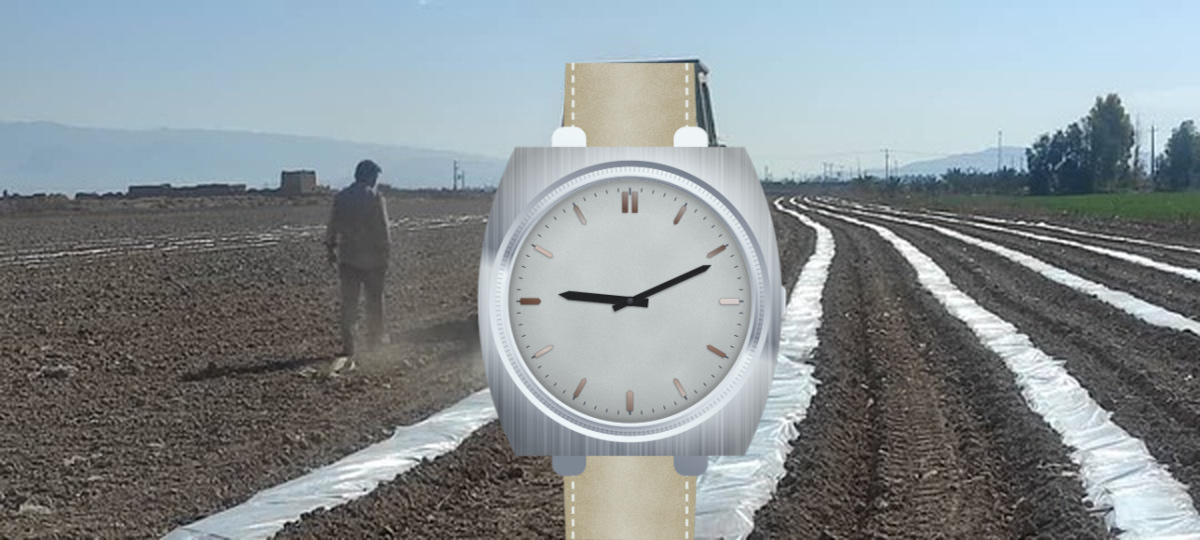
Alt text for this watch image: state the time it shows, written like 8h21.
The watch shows 9h11
